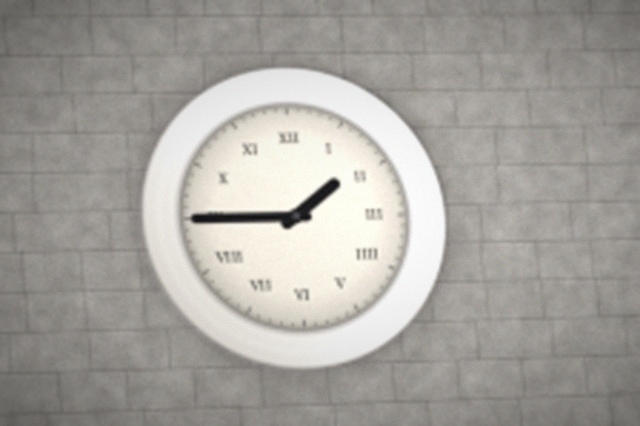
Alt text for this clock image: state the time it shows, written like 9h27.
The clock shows 1h45
